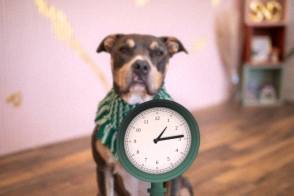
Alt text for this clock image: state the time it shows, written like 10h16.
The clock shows 1h14
